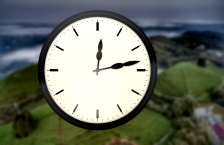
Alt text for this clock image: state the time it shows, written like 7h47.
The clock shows 12h13
